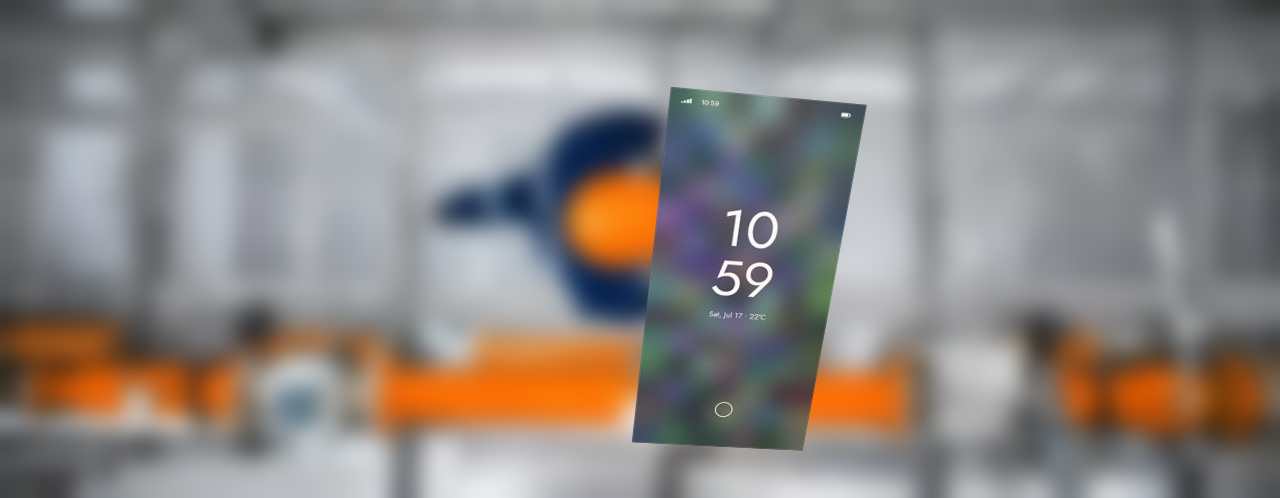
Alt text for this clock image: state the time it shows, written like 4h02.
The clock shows 10h59
